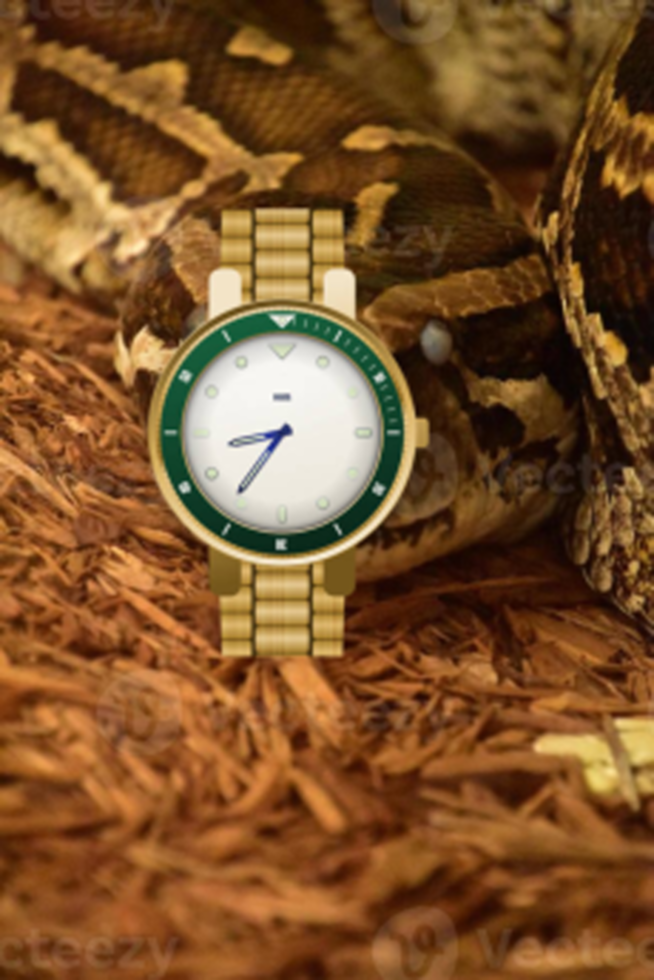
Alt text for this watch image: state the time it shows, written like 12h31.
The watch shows 8h36
